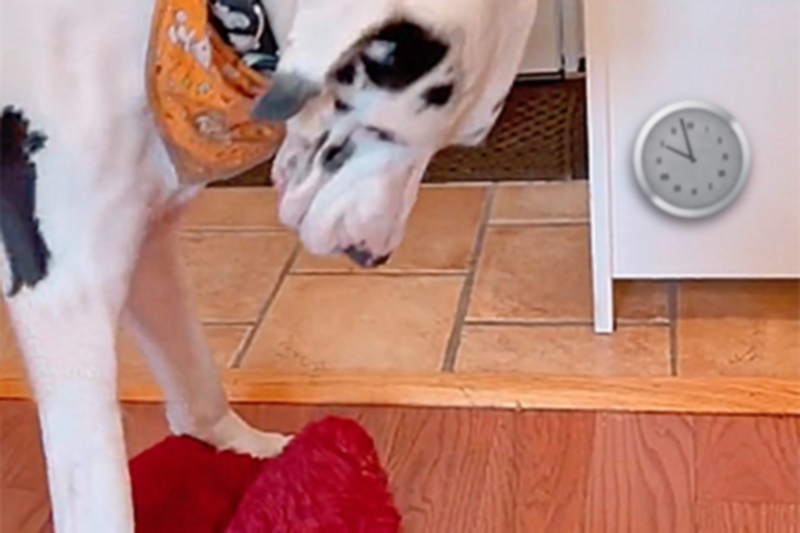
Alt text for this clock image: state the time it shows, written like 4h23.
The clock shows 9h58
